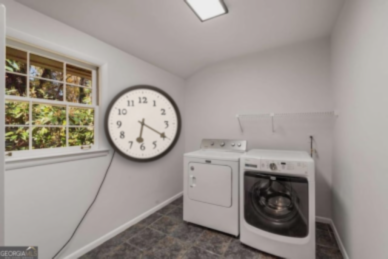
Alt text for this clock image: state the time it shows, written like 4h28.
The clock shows 6h20
